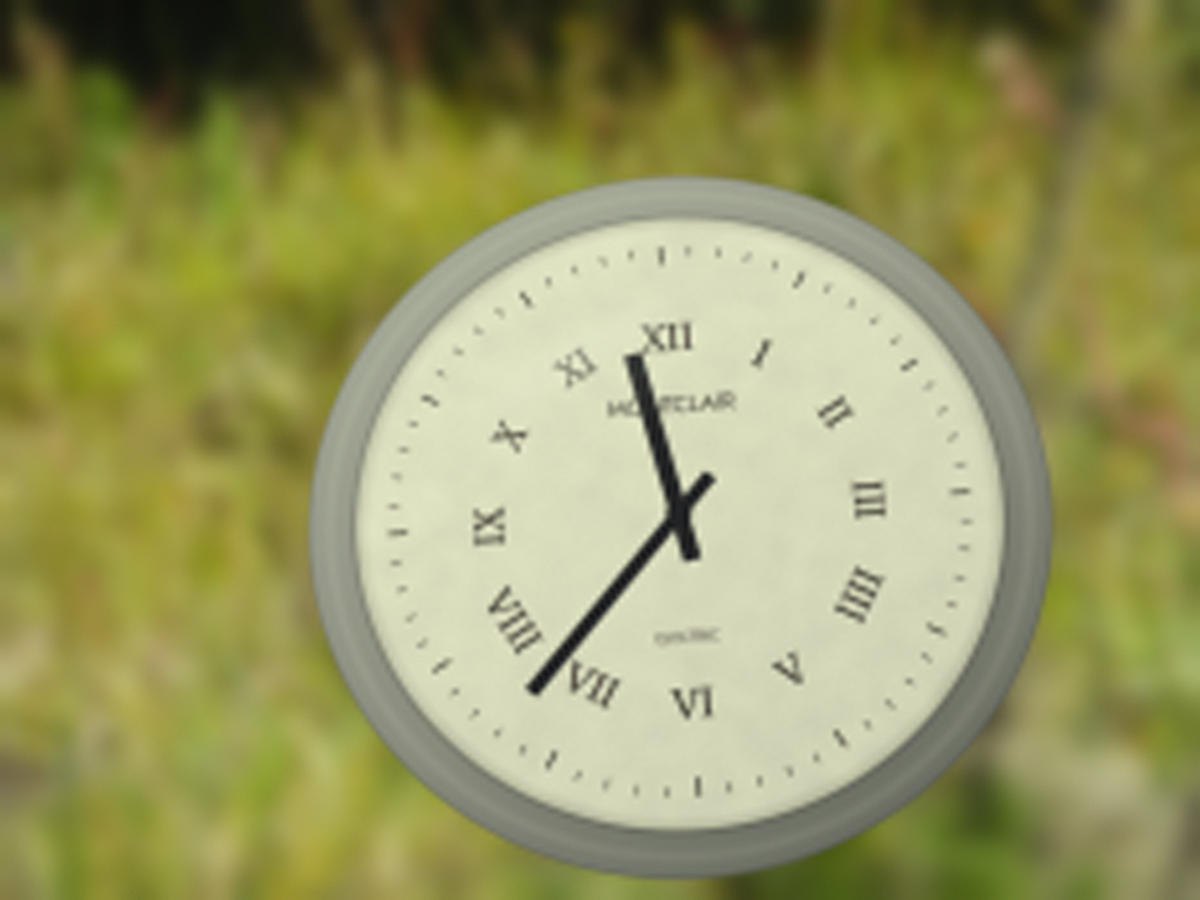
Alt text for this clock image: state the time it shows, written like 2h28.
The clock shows 11h37
